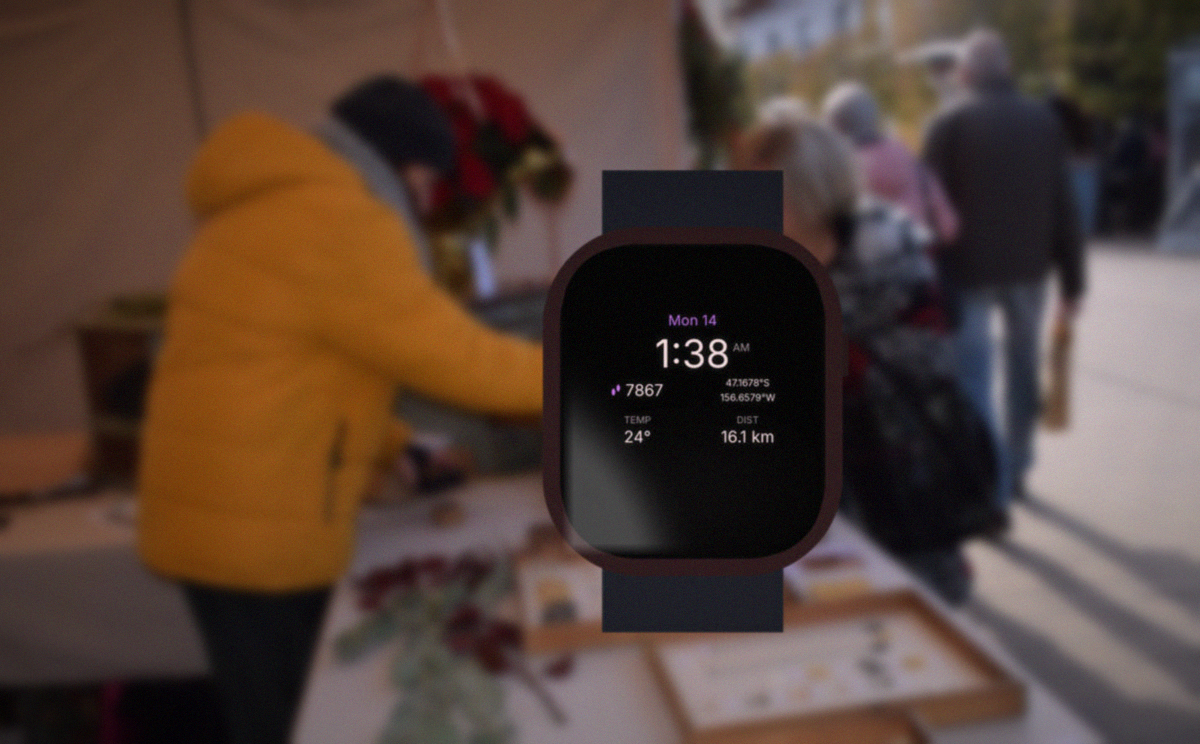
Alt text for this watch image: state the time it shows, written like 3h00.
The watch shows 1h38
